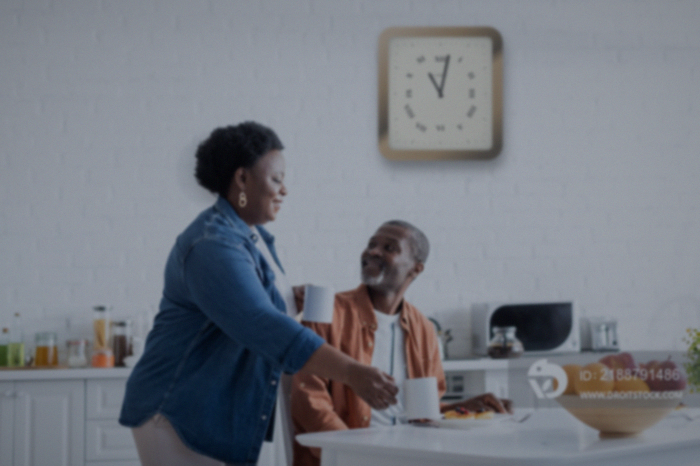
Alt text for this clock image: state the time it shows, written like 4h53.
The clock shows 11h02
